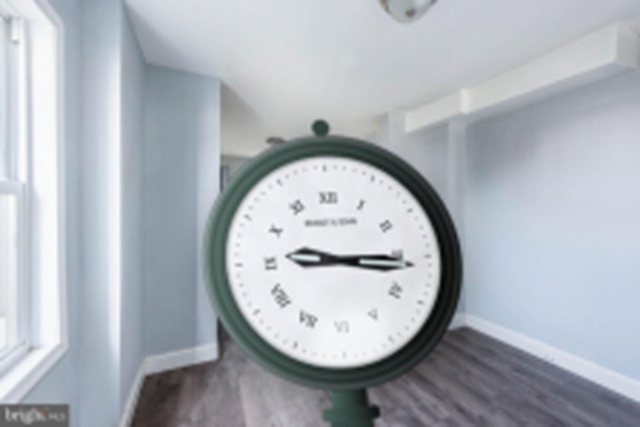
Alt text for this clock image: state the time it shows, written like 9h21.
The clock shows 9h16
